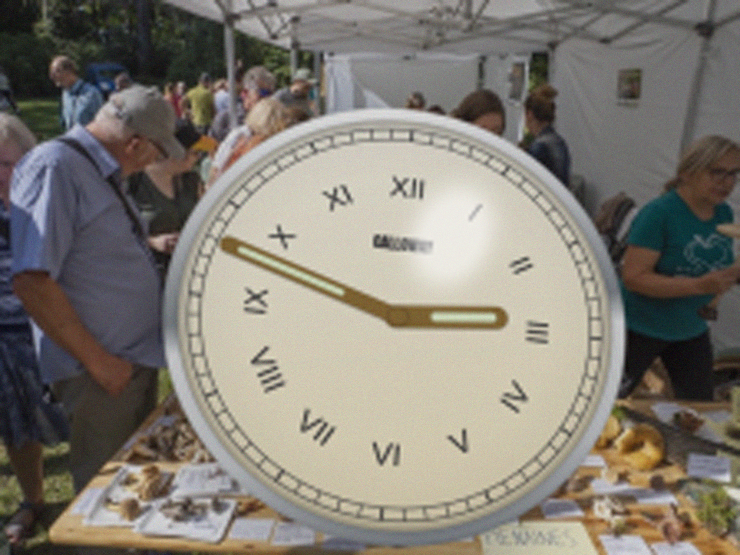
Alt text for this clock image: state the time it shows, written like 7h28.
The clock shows 2h48
